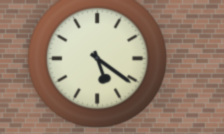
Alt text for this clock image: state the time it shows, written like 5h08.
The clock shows 5h21
